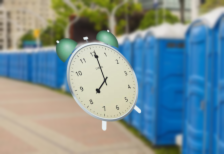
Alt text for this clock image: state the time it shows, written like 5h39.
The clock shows 8h01
